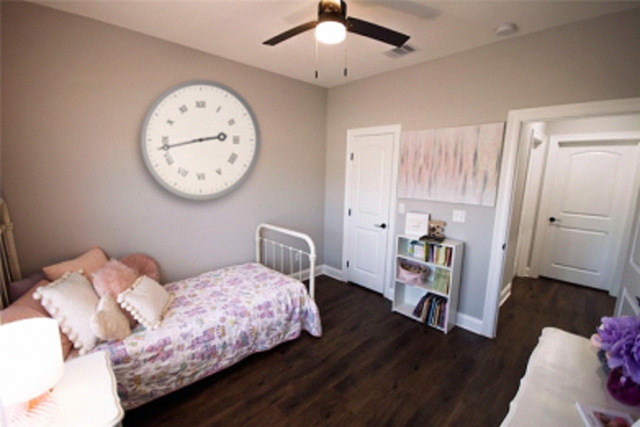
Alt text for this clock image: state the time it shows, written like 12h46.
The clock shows 2h43
